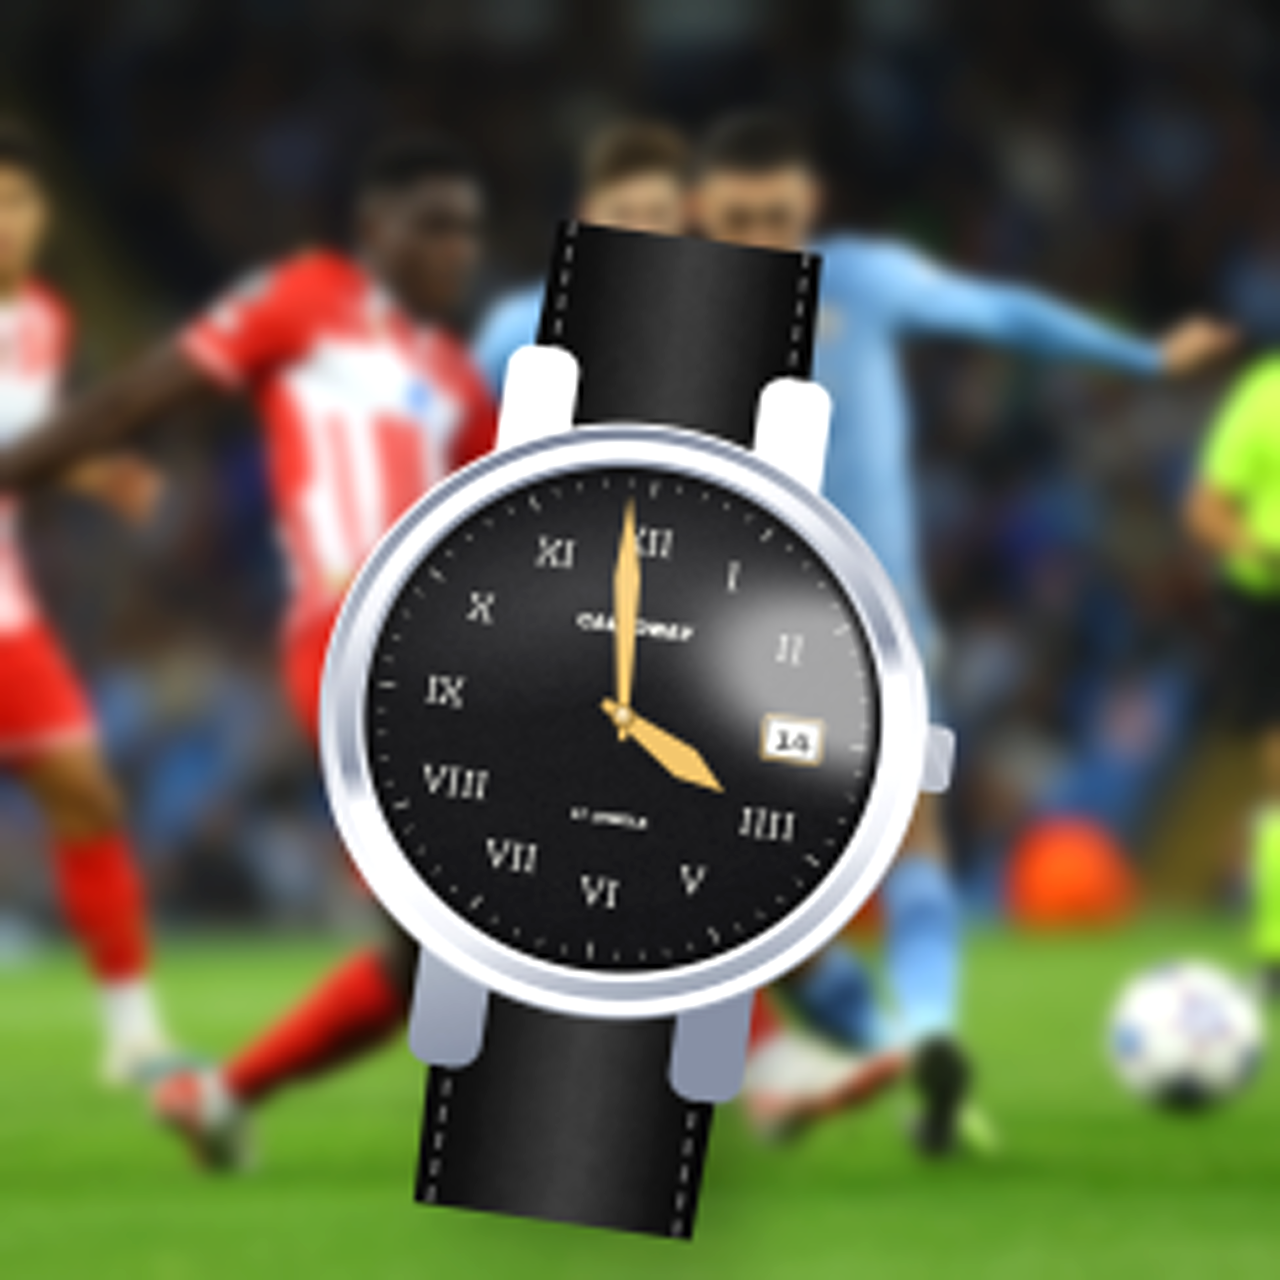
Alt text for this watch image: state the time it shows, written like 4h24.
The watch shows 3h59
